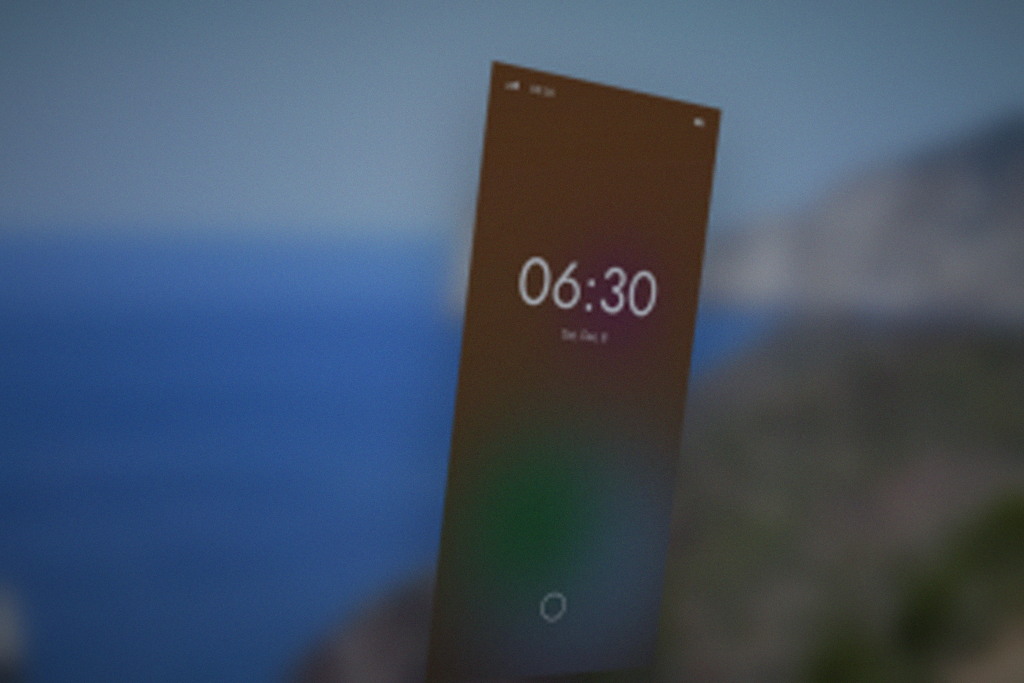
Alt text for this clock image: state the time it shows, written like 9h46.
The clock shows 6h30
